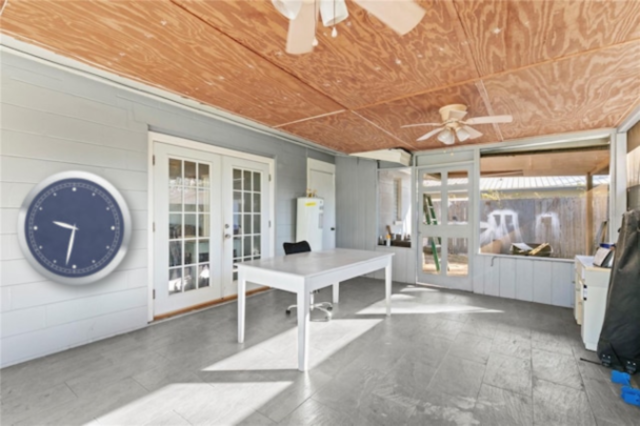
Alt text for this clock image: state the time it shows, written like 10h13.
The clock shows 9h32
